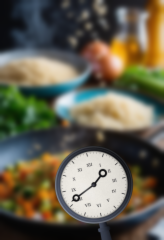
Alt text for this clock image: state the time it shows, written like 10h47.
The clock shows 1h41
